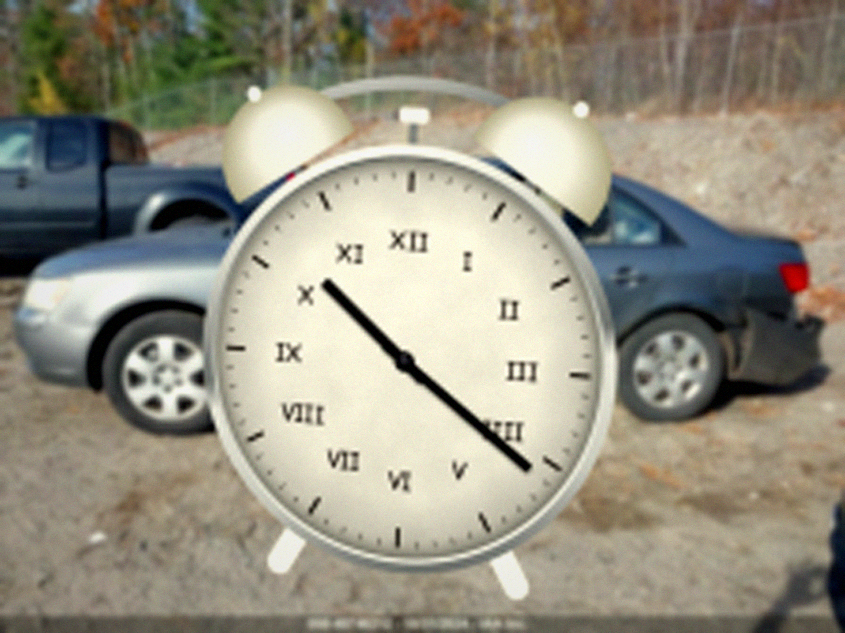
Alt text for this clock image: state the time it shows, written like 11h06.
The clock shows 10h21
